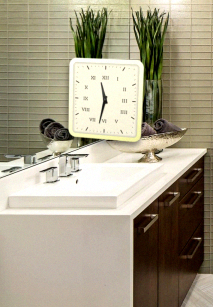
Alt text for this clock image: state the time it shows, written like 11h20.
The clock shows 11h32
